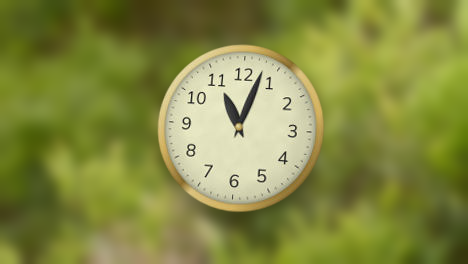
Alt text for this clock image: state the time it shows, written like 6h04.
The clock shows 11h03
